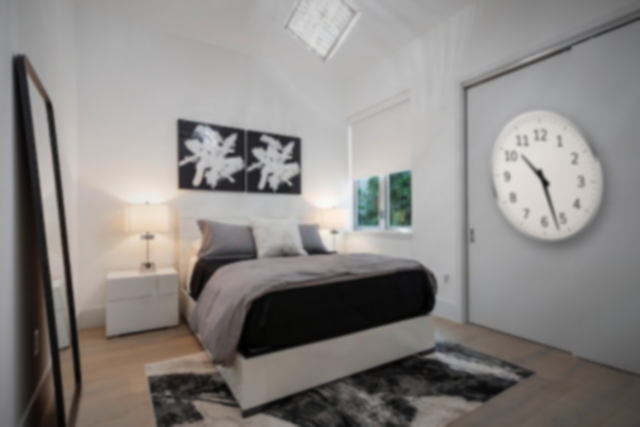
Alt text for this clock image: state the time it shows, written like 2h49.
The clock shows 10h27
